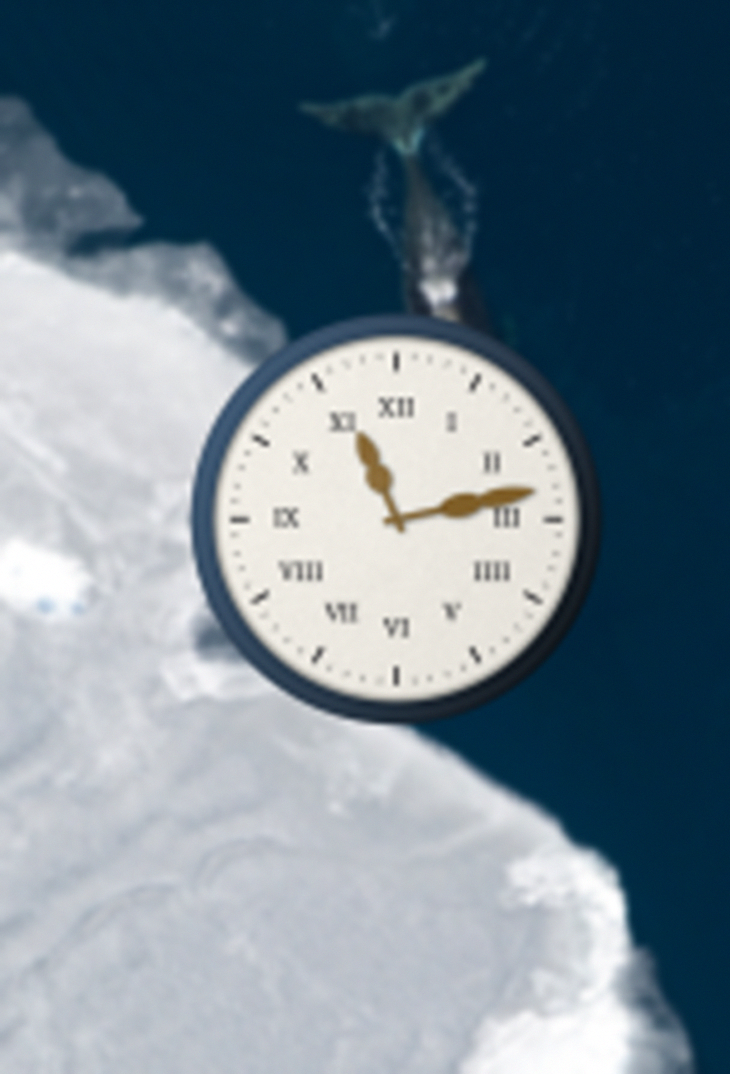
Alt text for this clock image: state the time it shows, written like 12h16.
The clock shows 11h13
